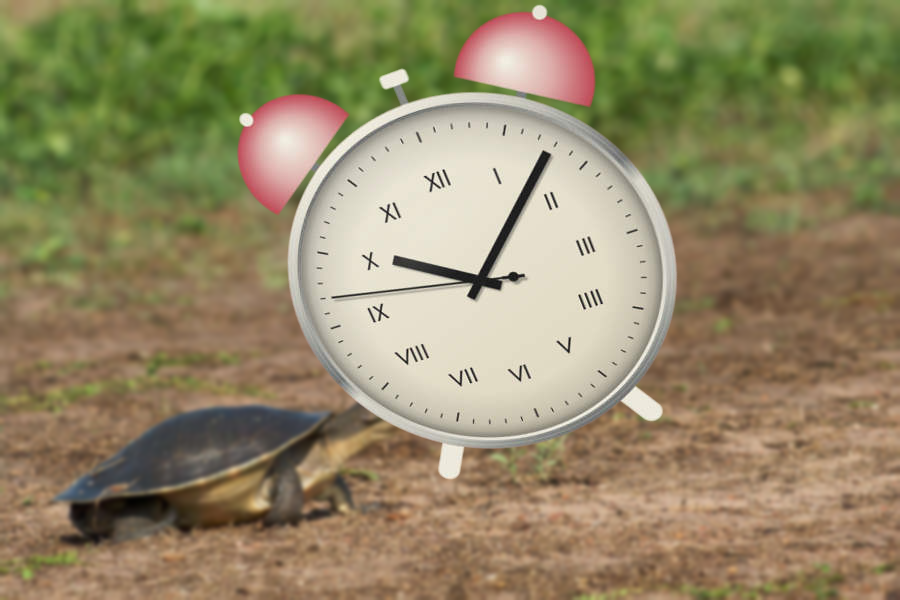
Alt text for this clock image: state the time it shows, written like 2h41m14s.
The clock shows 10h07m47s
